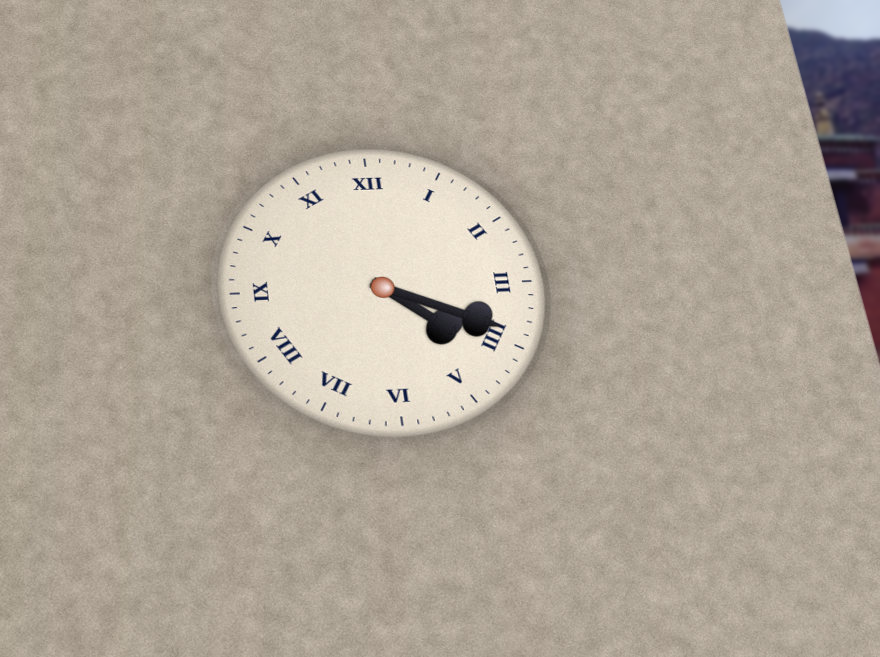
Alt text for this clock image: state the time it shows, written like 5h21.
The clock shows 4h19
